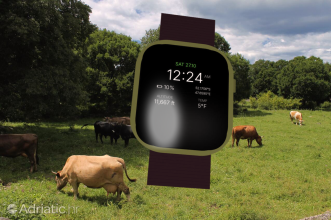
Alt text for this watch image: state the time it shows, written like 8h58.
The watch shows 12h24
